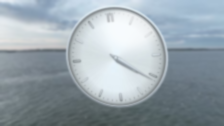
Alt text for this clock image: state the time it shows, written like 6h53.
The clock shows 4h21
